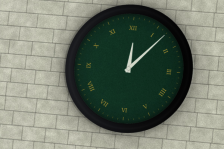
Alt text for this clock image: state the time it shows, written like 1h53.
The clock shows 12h07
